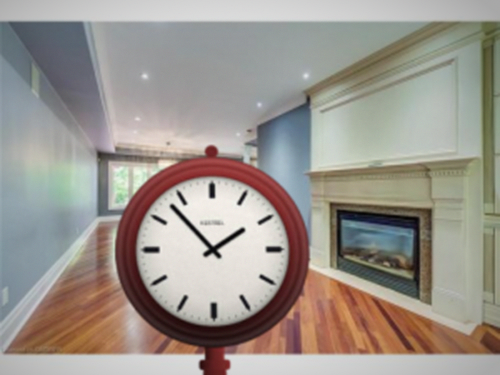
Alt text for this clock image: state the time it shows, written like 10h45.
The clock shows 1h53
